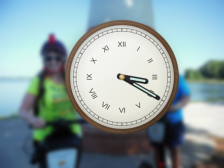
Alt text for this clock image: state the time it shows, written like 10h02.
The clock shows 3h20
